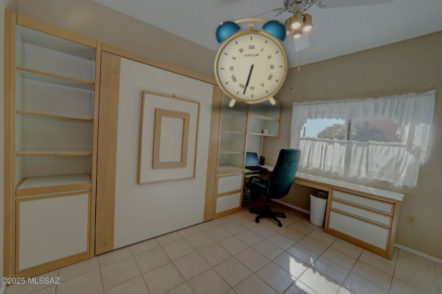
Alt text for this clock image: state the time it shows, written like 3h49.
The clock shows 6h33
